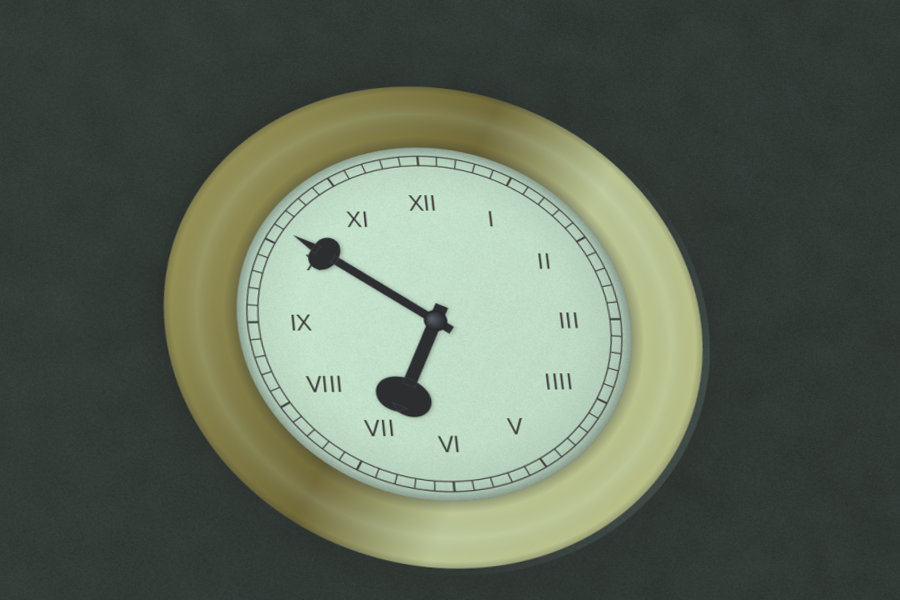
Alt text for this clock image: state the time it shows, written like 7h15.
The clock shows 6h51
